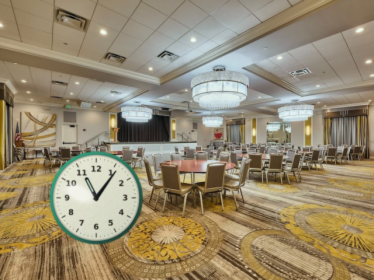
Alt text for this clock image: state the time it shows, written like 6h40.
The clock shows 11h06
